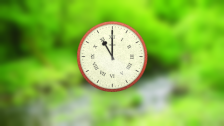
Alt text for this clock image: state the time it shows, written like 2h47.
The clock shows 11h00
